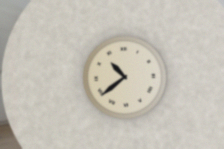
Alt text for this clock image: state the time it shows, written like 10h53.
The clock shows 10h39
